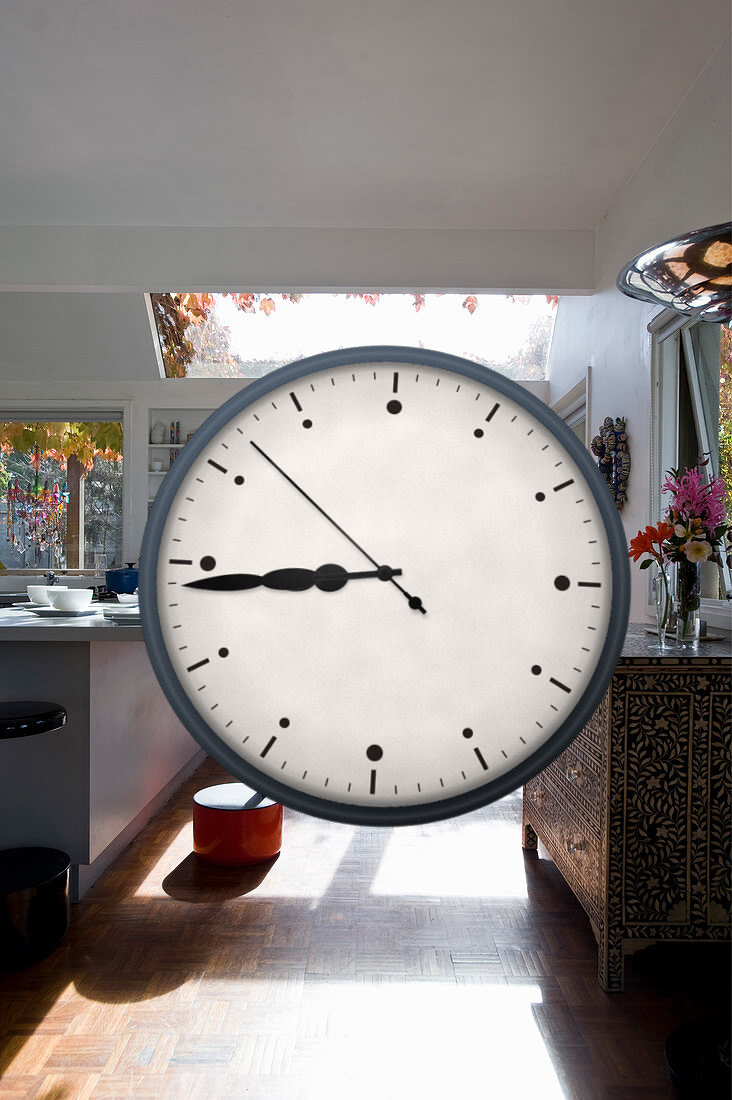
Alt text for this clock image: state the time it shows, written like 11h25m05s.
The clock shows 8h43m52s
